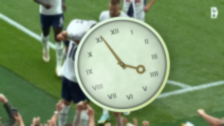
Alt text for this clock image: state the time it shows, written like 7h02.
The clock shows 3h56
